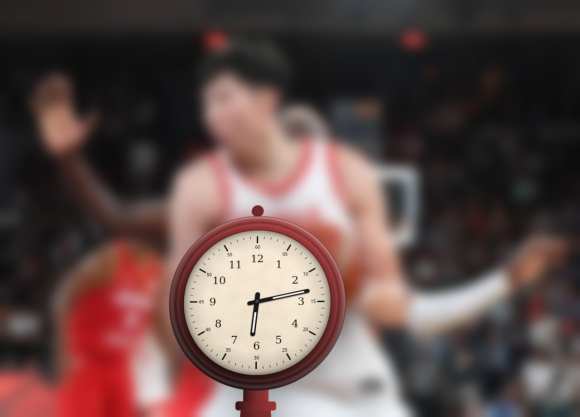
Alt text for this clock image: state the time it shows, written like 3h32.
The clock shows 6h13
